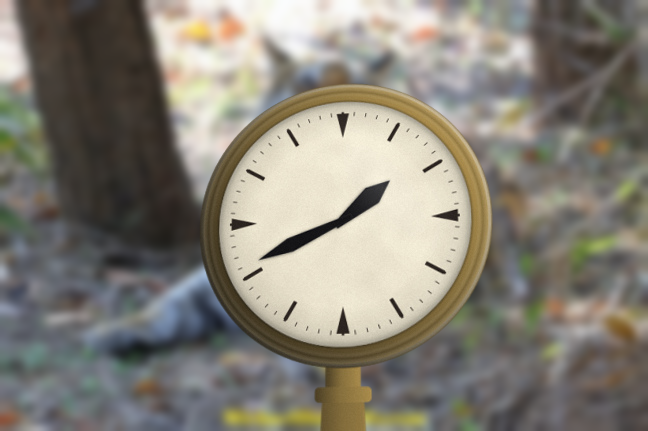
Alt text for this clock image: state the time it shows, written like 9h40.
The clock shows 1h41
